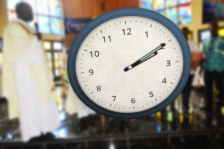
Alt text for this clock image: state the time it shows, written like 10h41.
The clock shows 2h10
